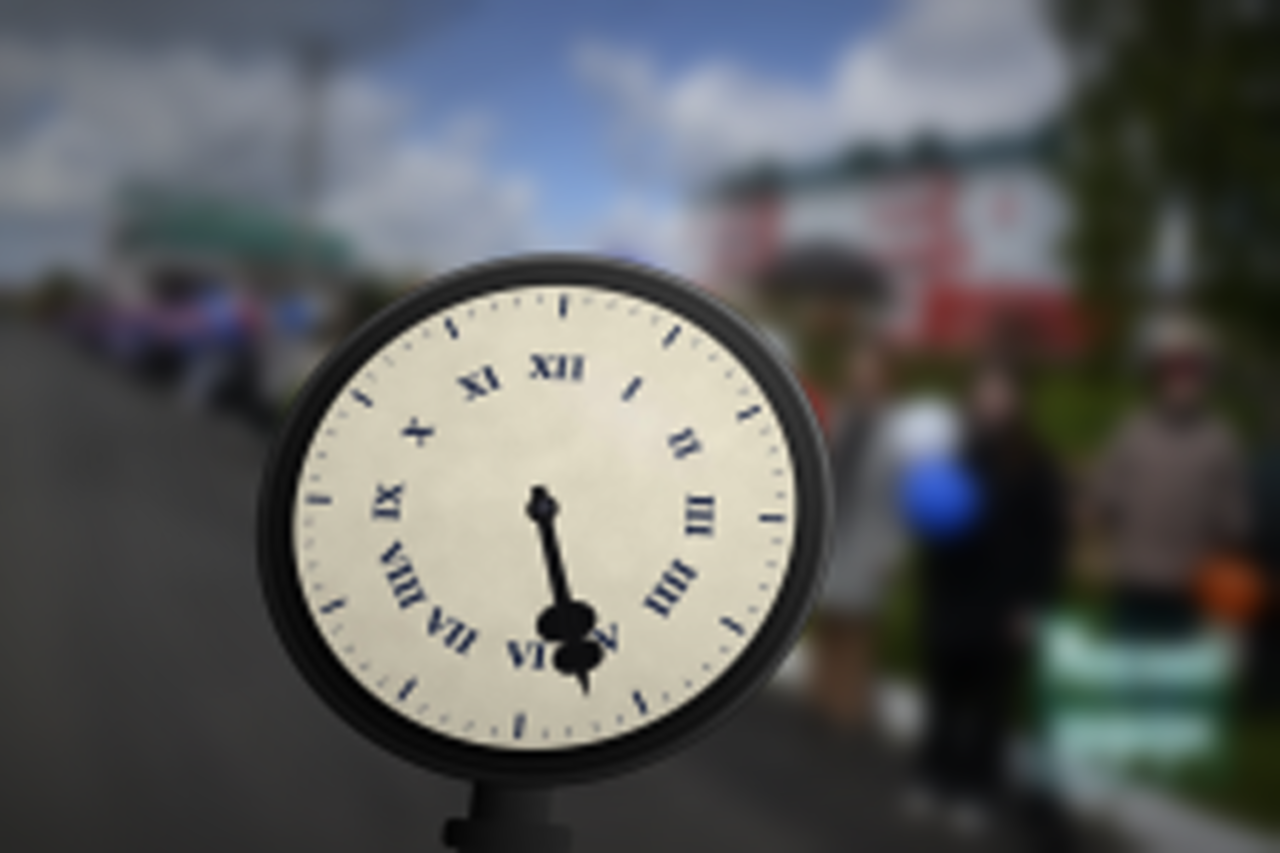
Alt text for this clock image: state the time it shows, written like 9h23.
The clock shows 5h27
